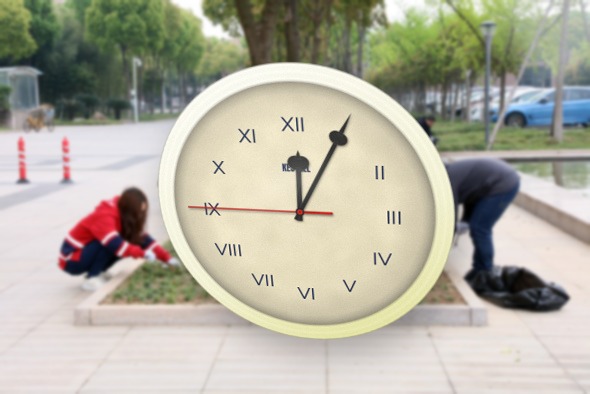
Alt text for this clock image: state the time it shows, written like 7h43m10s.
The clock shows 12h04m45s
